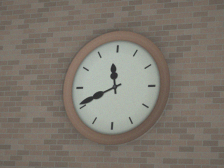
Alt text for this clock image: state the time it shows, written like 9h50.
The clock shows 11h41
